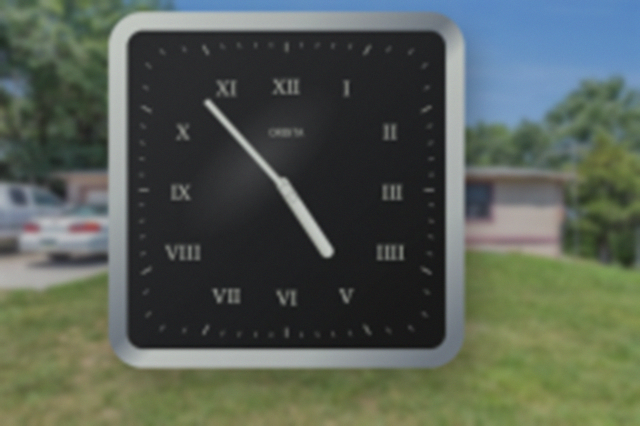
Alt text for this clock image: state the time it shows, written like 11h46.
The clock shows 4h53
